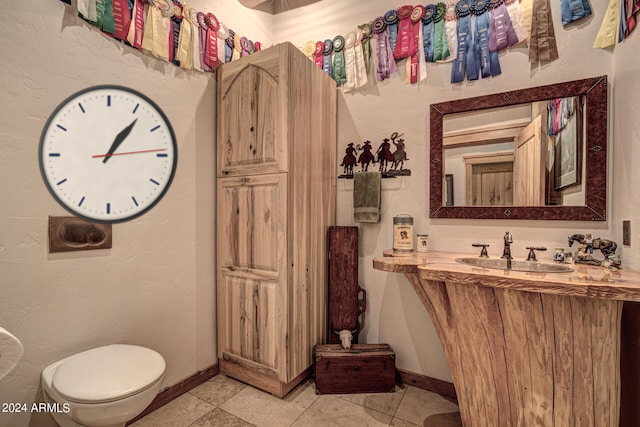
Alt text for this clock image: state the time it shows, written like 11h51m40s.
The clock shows 1h06m14s
